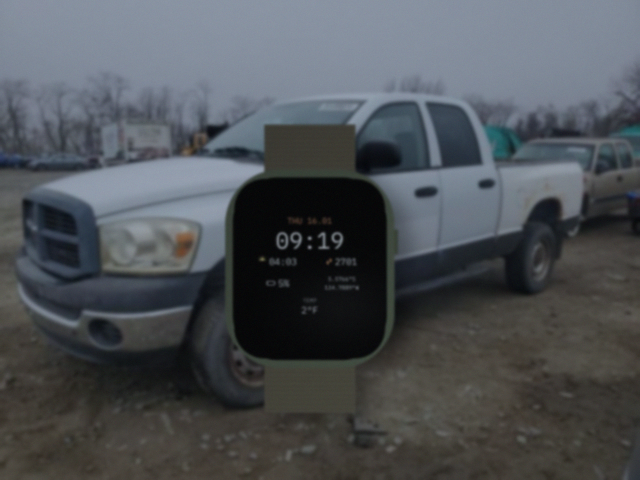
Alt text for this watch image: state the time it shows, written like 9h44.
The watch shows 9h19
